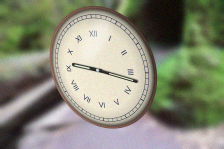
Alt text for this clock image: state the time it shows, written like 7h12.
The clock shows 9h17
